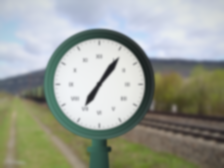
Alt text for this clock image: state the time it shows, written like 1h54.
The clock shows 7h06
